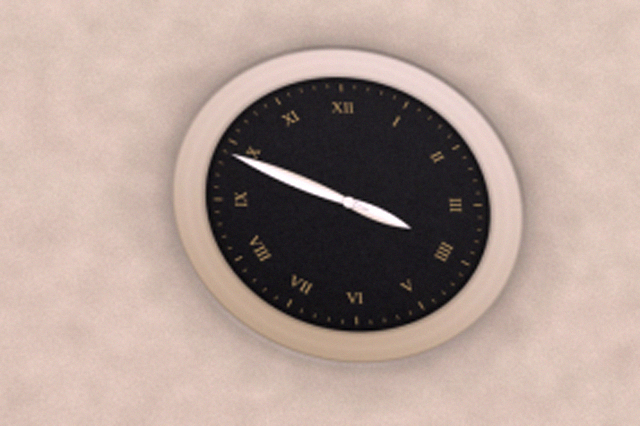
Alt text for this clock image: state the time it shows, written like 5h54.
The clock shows 3h49
